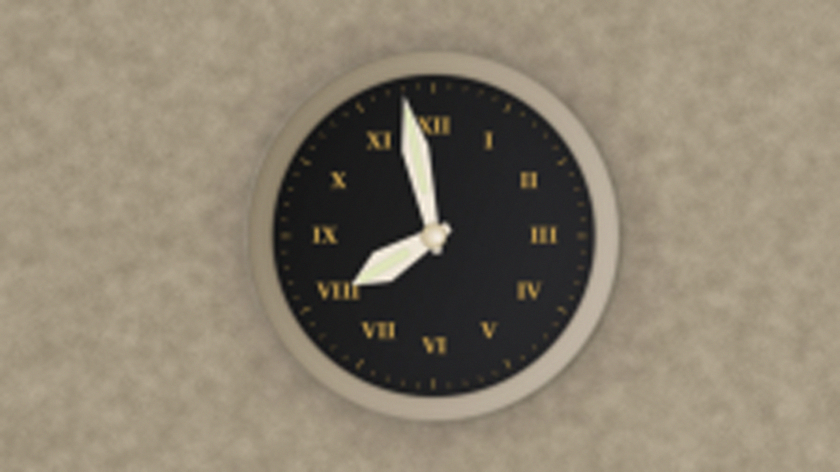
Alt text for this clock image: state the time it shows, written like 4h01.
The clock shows 7h58
